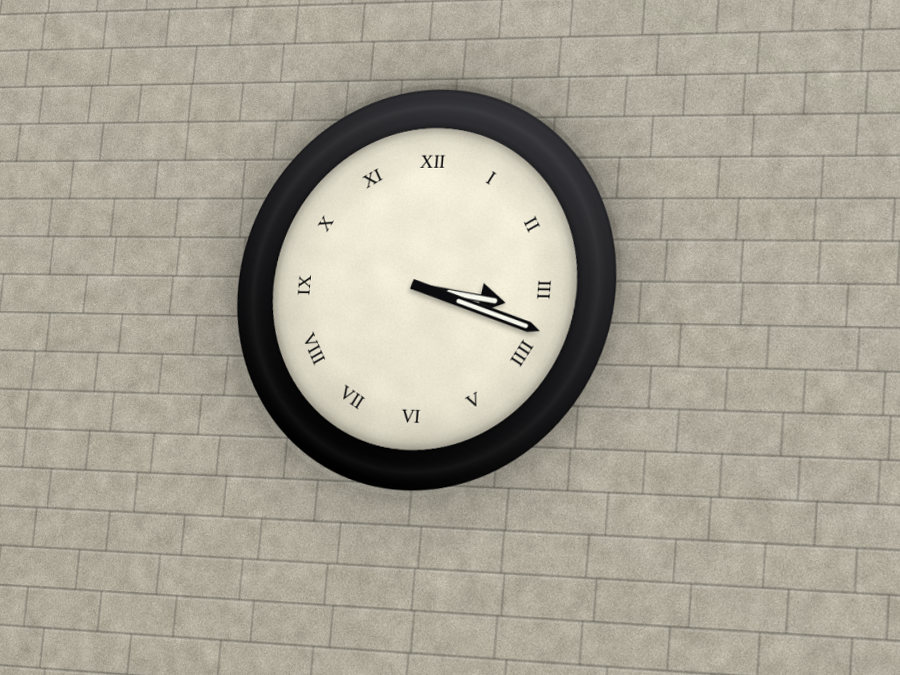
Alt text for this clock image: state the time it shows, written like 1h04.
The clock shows 3h18
